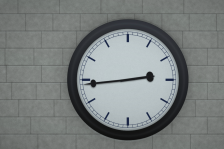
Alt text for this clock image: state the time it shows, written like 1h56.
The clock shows 2h44
